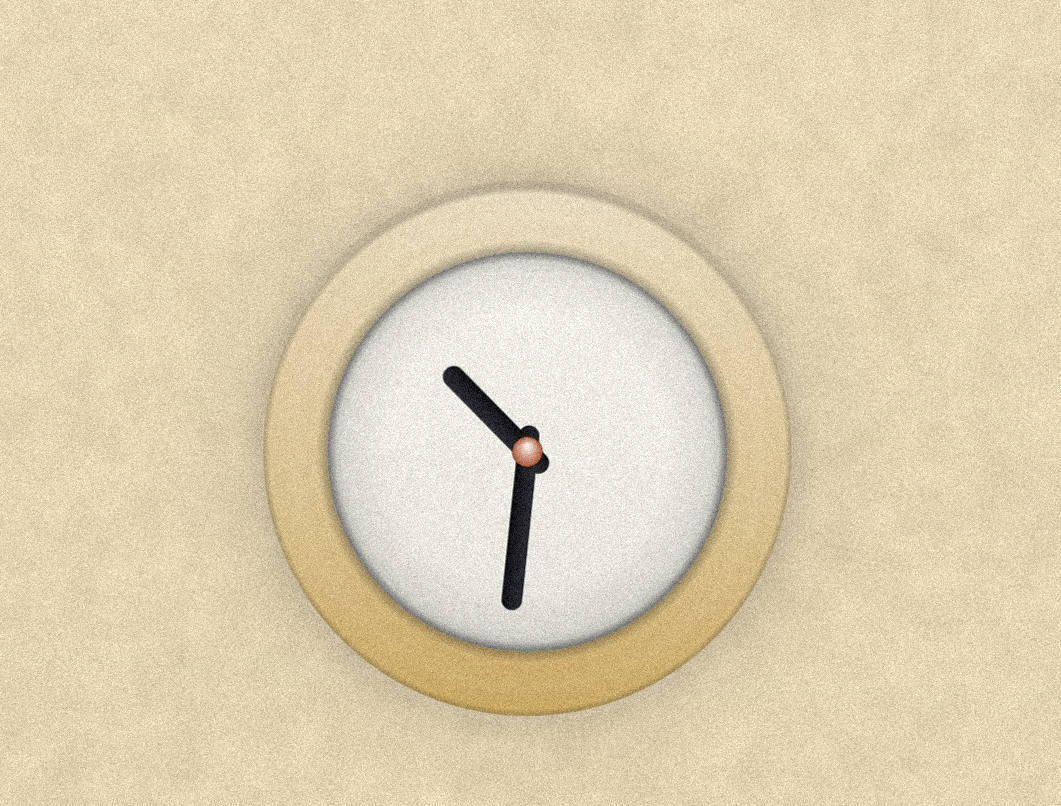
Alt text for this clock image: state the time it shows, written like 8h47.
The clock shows 10h31
